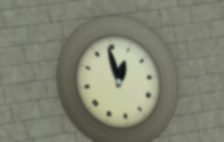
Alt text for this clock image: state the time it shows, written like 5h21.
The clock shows 12h59
